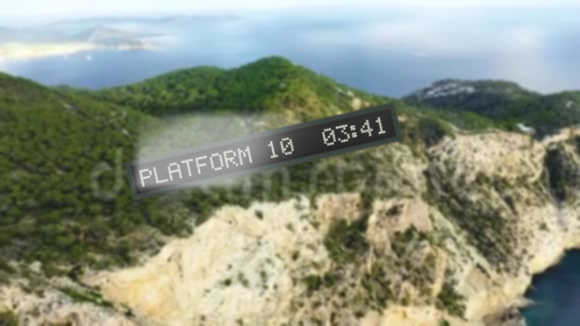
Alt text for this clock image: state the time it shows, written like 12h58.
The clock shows 3h41
